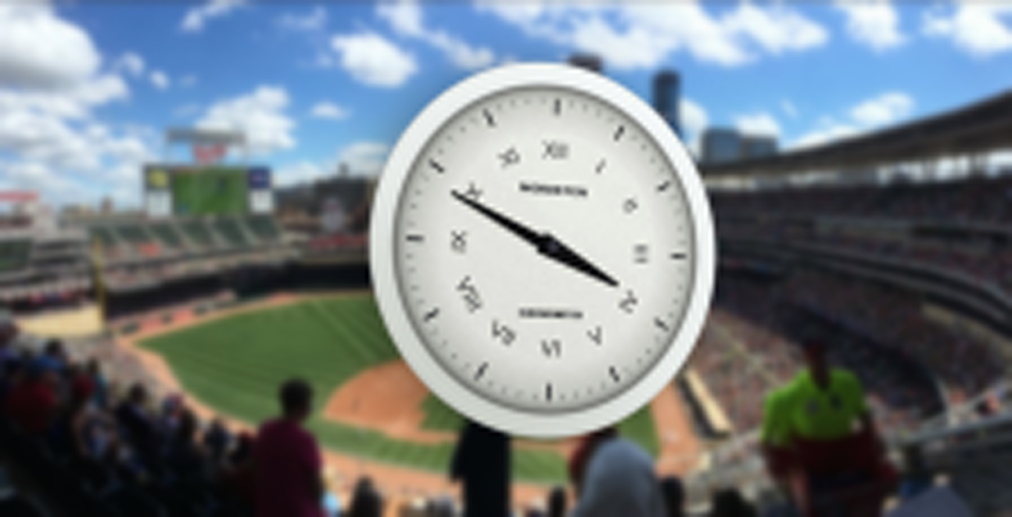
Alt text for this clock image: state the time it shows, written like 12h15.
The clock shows 3h49
